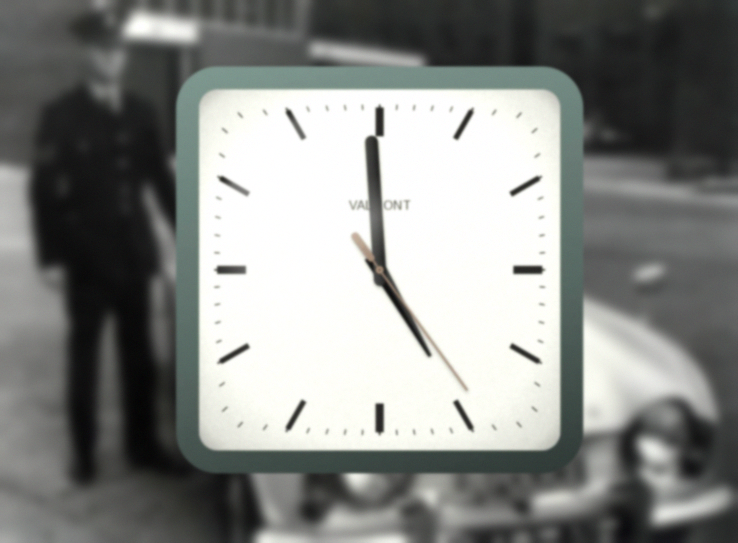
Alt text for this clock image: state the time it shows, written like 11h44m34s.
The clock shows 4h59m24s
